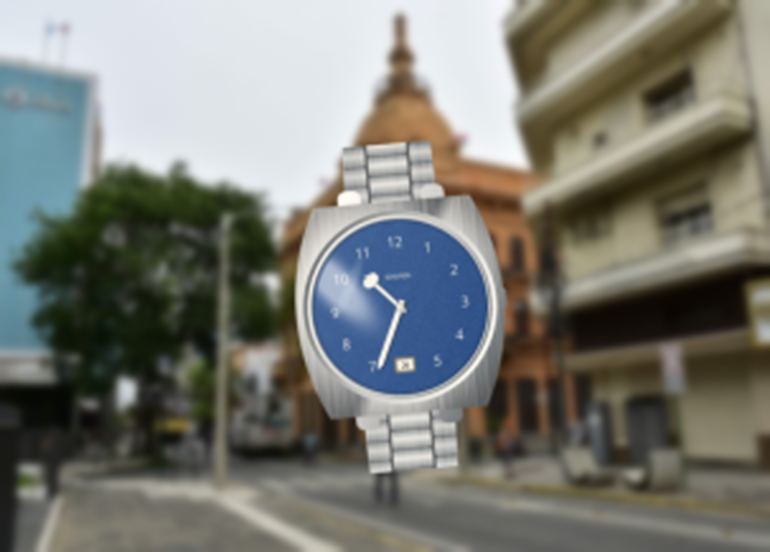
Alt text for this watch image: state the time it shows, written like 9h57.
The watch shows 10h34
